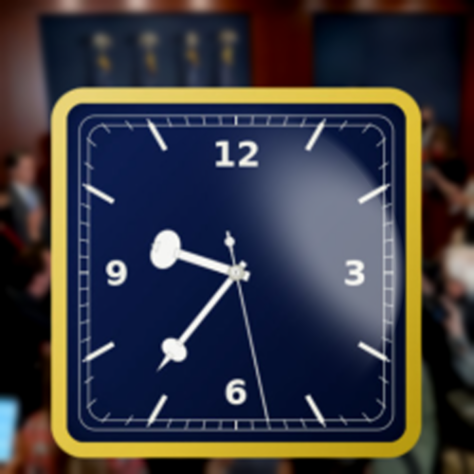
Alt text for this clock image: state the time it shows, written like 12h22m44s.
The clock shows 9h36m28s
